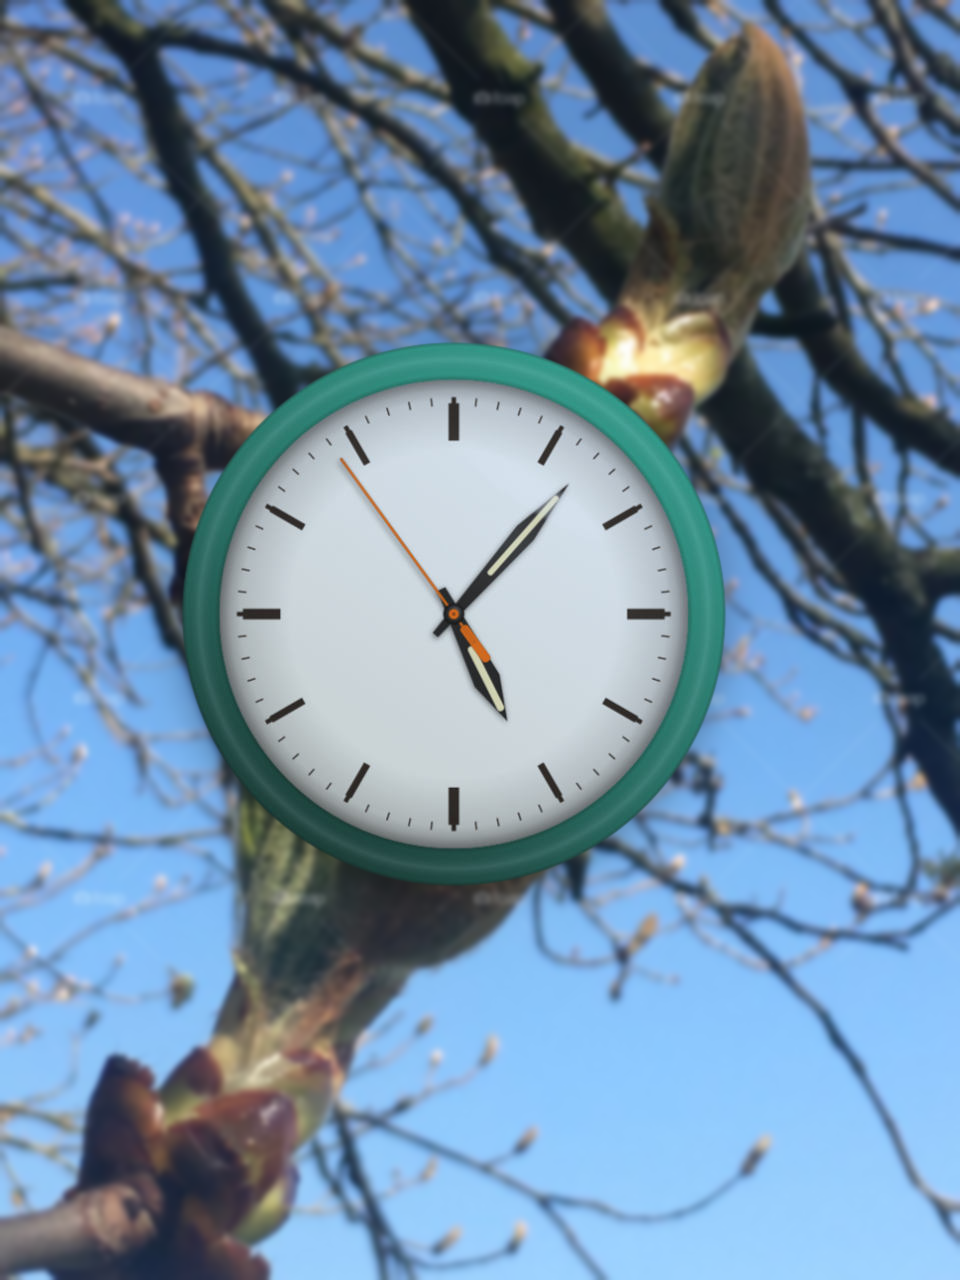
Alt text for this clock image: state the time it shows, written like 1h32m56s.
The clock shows 5h06m54s
